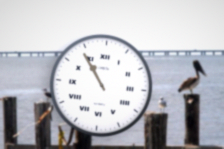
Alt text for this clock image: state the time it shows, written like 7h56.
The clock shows 10h54
